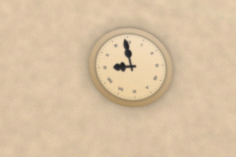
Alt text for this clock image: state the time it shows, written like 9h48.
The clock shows 8h59
